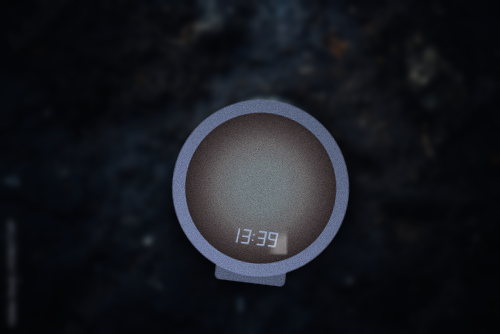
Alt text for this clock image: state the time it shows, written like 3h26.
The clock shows 13h39
